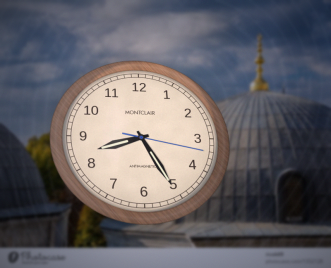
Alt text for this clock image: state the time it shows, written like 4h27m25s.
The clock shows 8h25m17s
